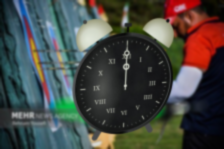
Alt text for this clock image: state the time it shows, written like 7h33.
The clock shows 12h00
